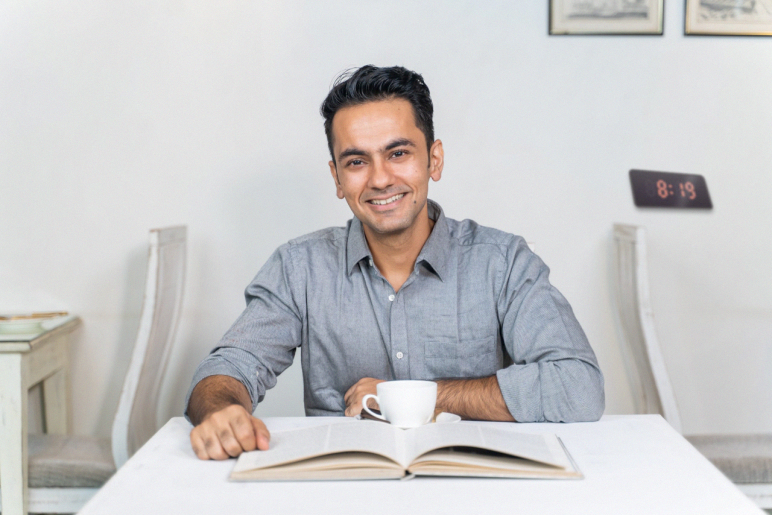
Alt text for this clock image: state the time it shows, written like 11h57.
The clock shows 8h19
